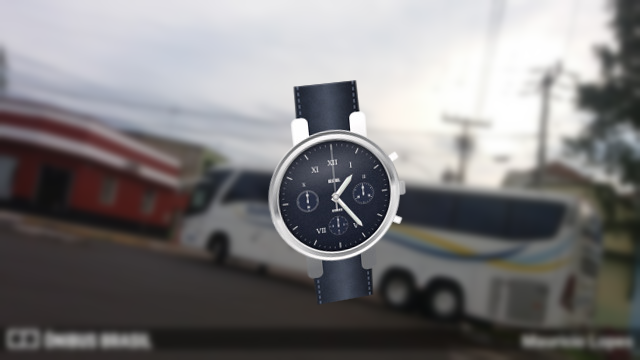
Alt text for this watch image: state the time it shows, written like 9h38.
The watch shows 1h24
